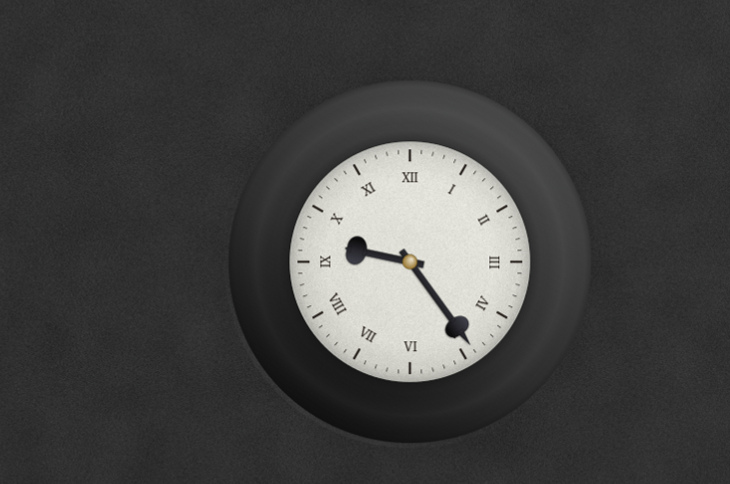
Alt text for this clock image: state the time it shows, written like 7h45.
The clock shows 9h24
